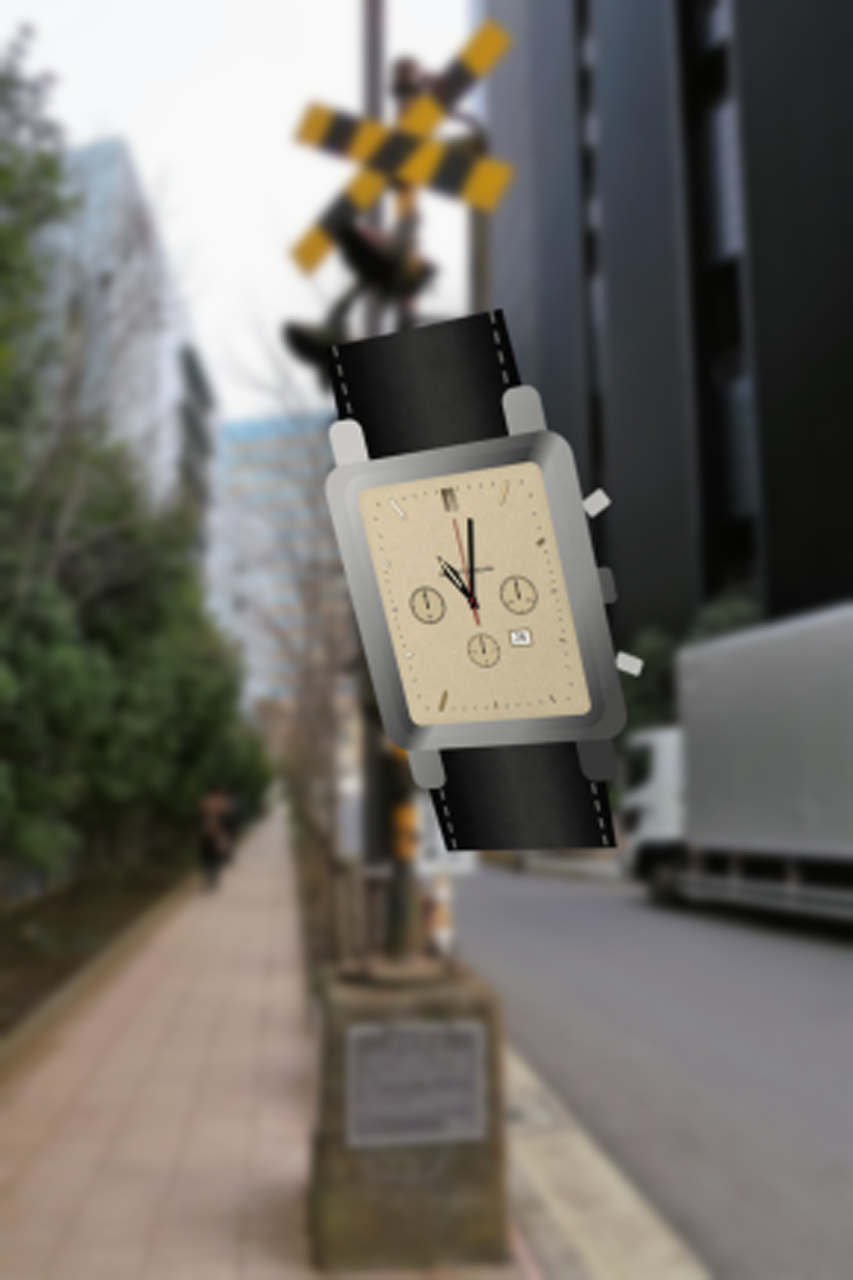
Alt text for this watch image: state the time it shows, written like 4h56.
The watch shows 11h02
